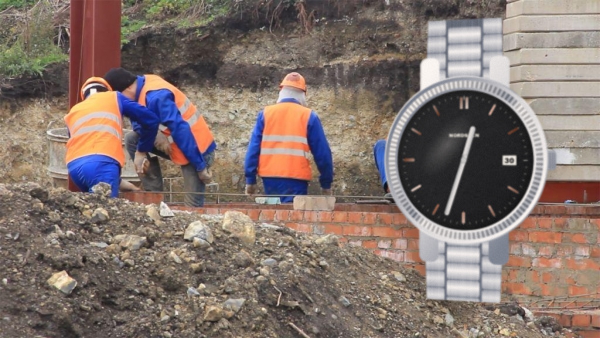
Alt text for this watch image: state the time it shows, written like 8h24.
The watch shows 12h33
